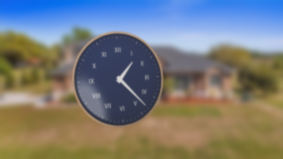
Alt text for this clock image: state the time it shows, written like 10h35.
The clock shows 1h23
